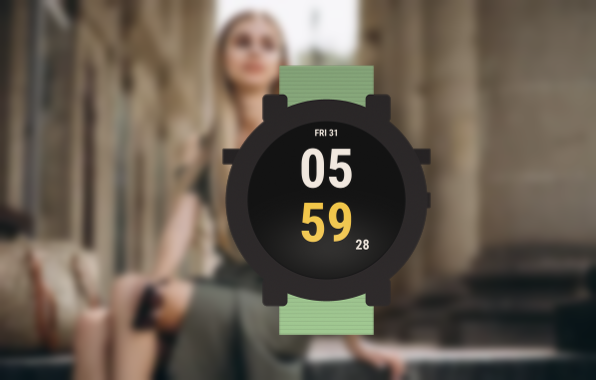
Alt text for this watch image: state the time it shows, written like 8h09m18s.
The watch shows 5h59m28s
